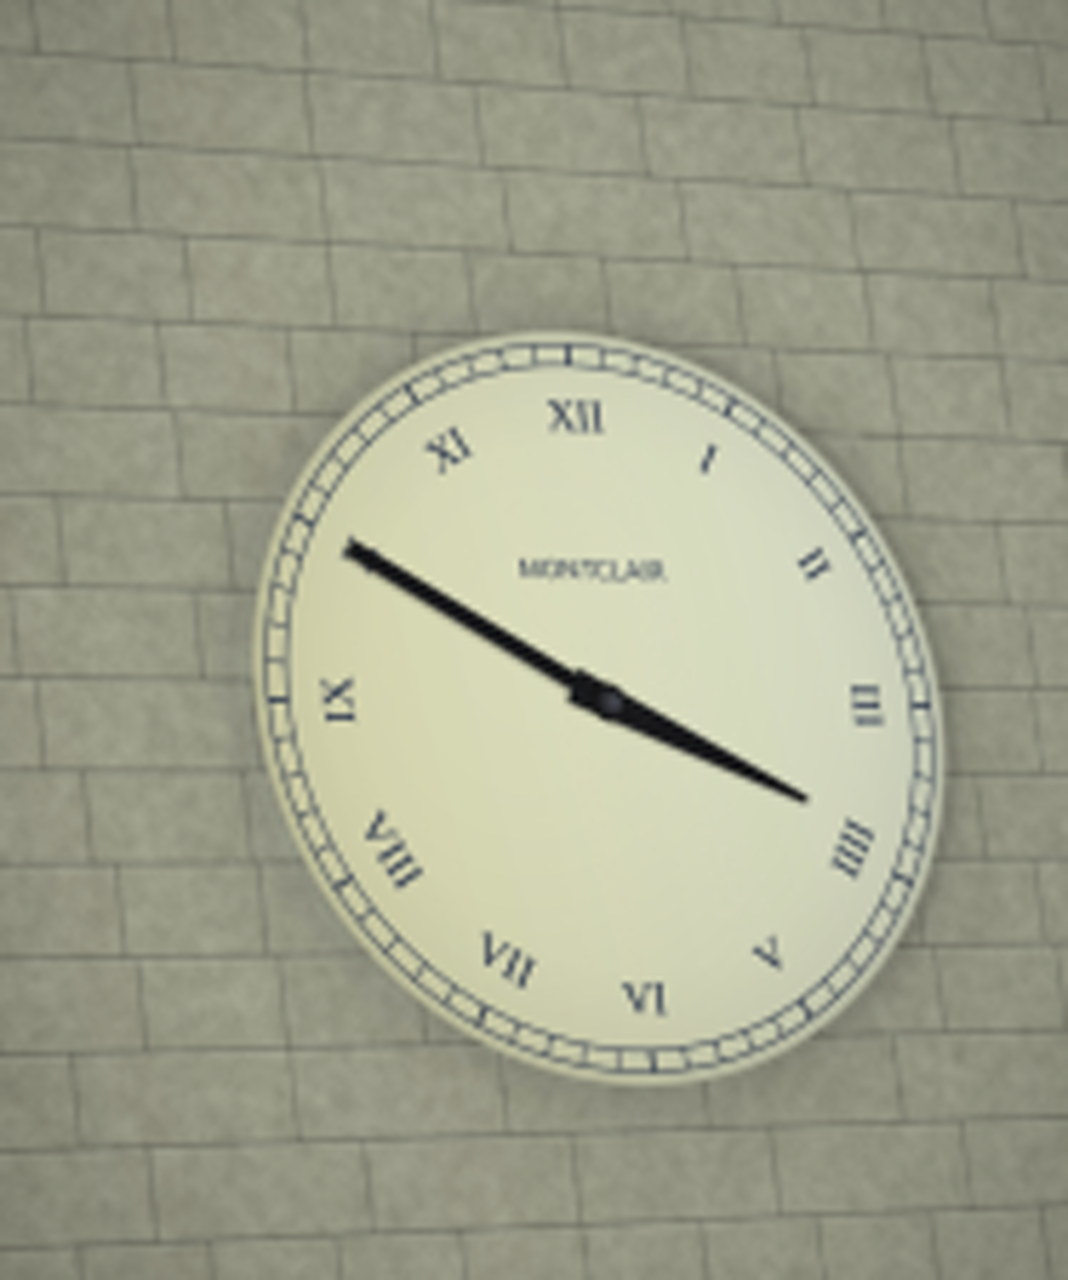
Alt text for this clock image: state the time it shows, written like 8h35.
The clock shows 3h50
